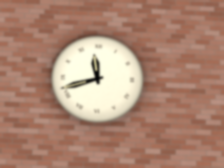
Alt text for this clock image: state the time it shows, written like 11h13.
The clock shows 11h42
